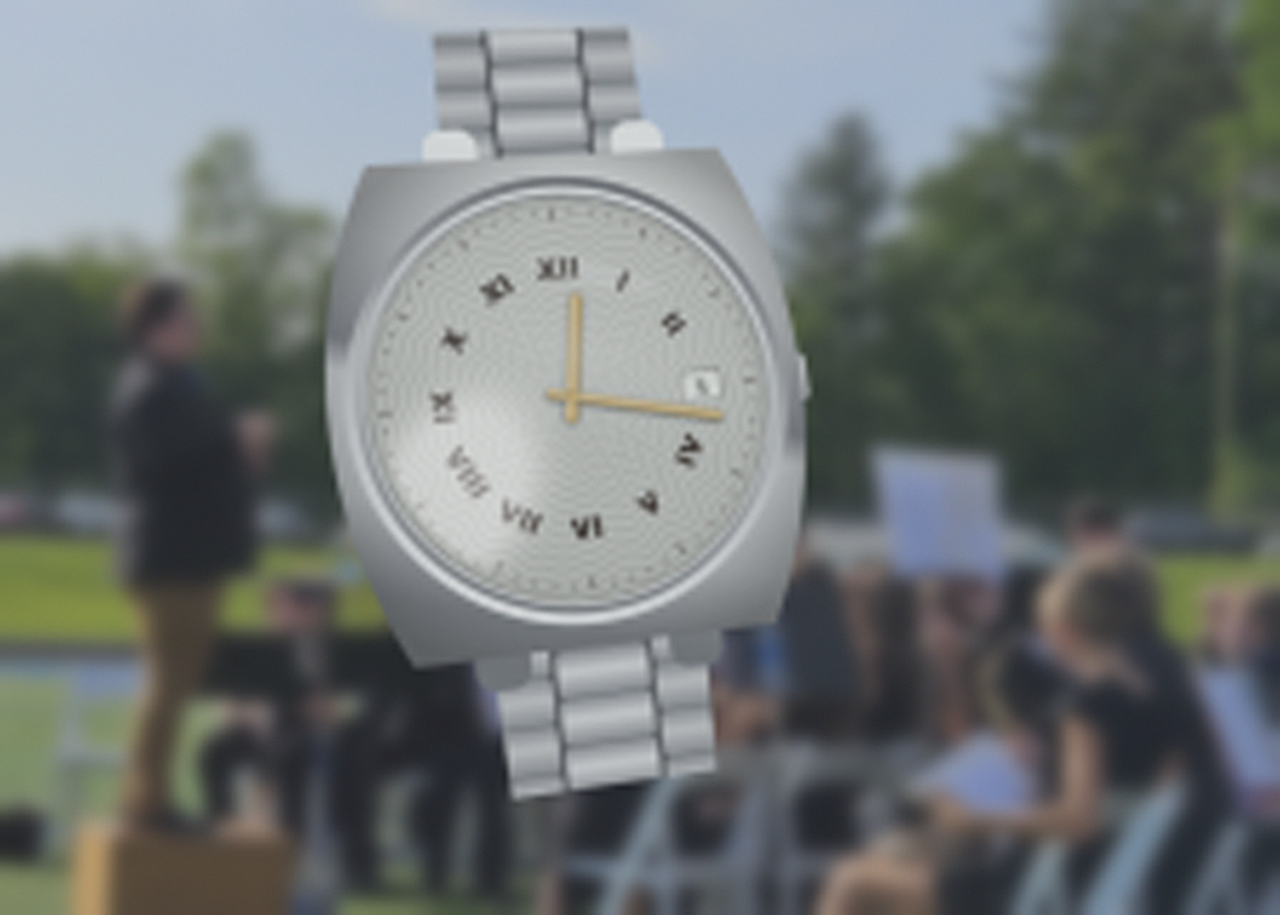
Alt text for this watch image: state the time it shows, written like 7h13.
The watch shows 12h17
